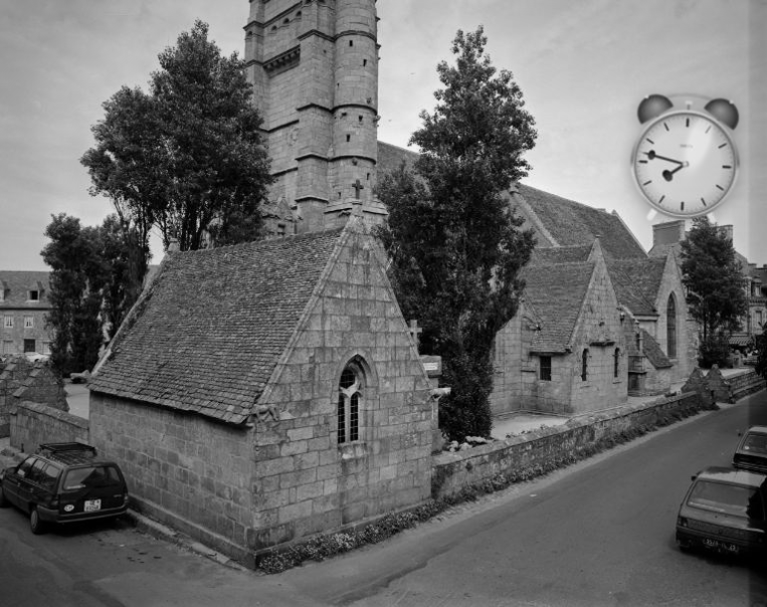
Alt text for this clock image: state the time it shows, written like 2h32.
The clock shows 7h47
